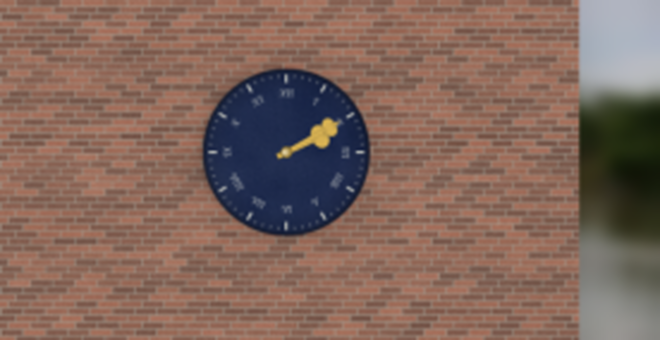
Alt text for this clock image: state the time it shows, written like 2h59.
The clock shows 2h10
